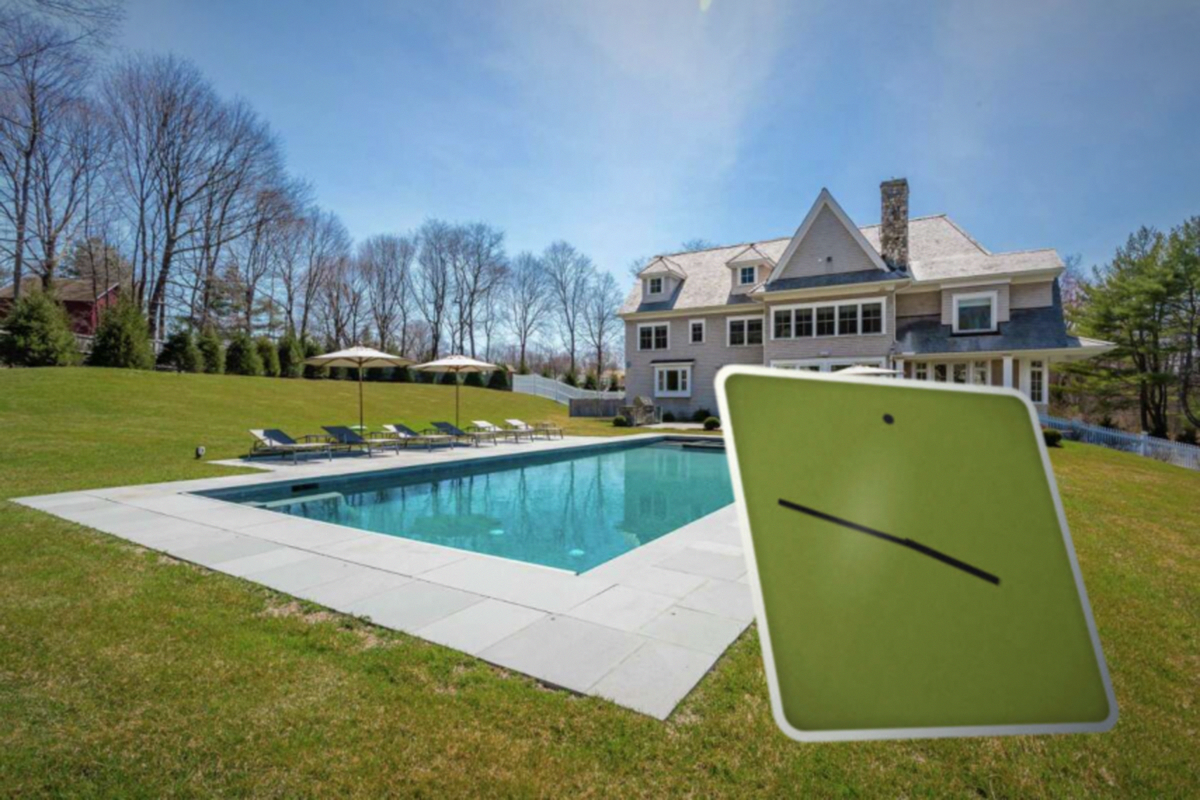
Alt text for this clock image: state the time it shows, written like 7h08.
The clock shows 3h48
